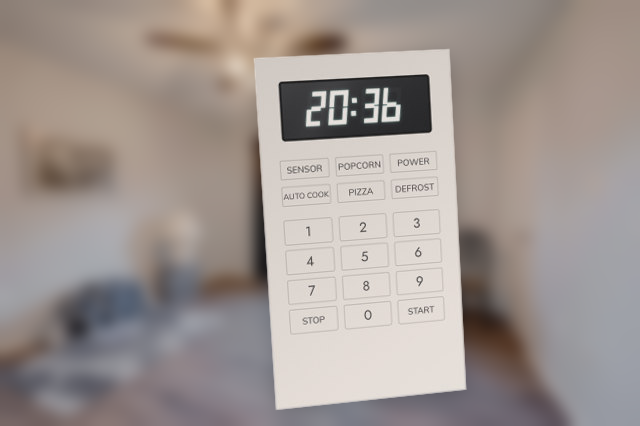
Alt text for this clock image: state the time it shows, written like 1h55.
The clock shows 20h36
